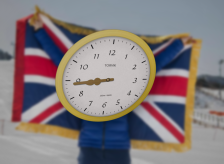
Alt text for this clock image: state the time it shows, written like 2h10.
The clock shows 8h44
